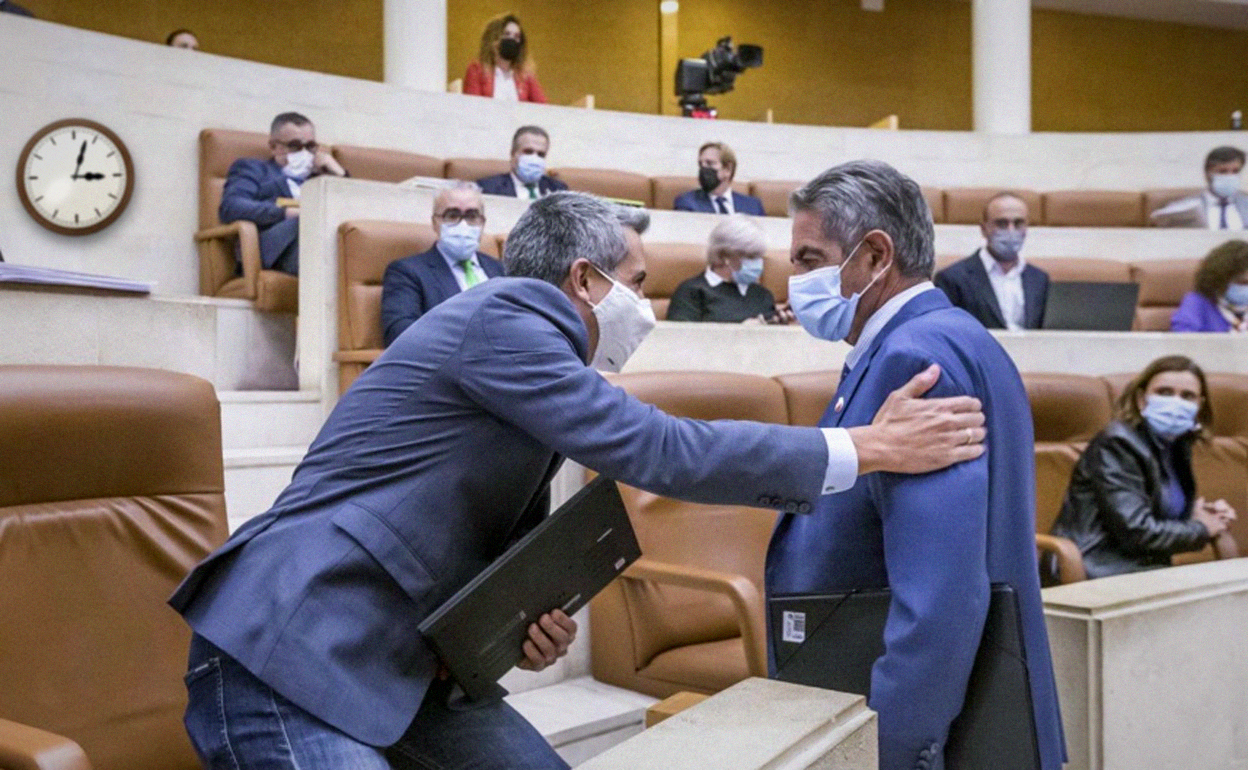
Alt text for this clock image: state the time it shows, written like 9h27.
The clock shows 3h03
